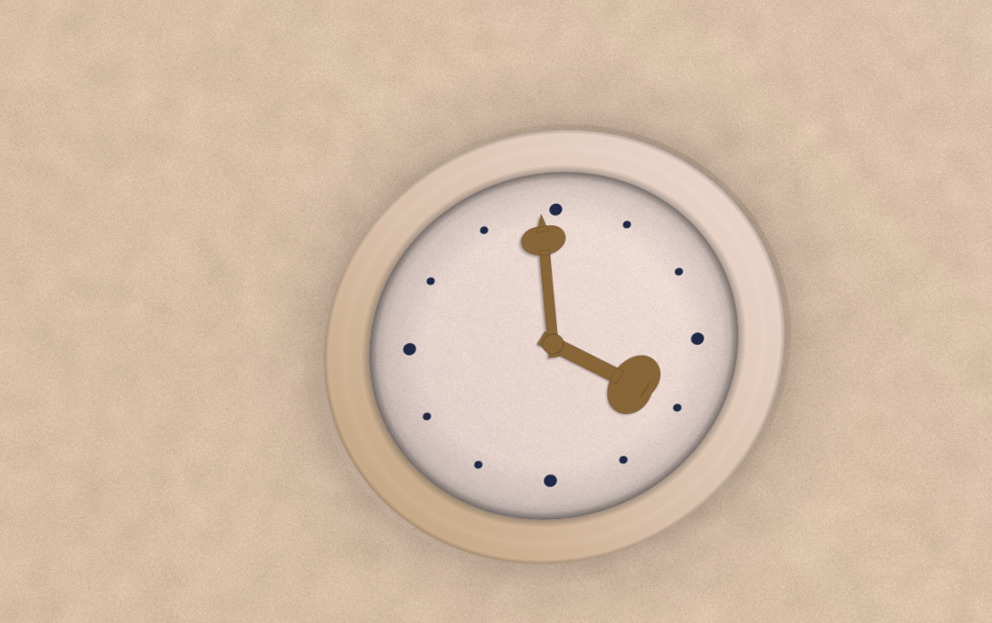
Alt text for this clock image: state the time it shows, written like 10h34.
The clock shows 3h59
